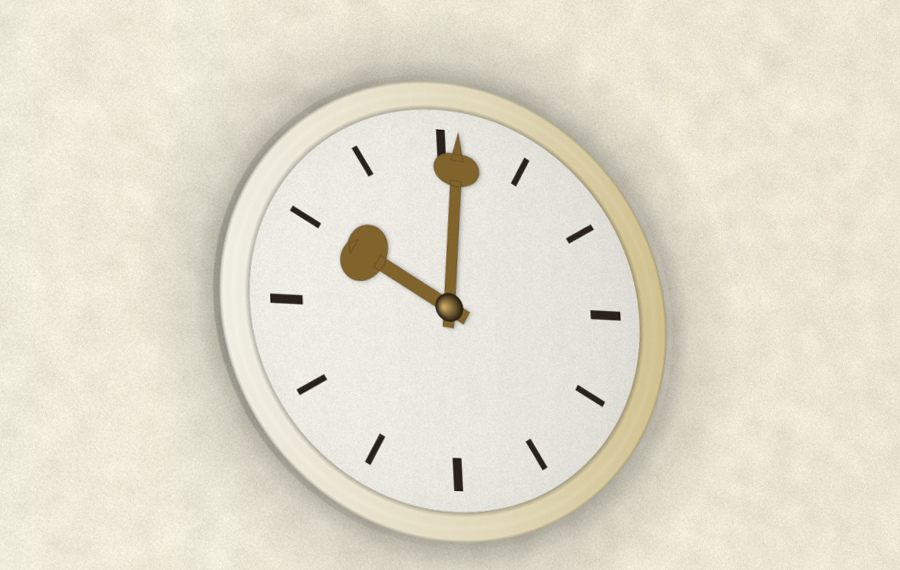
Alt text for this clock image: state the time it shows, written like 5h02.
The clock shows 10h01
